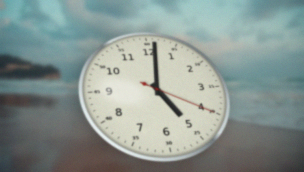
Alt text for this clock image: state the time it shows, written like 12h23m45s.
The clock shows 5h01m20s
